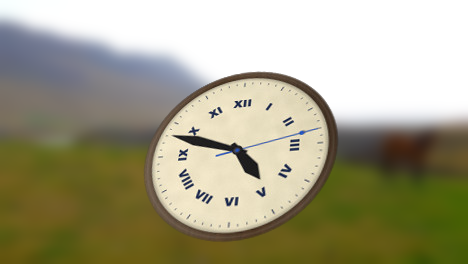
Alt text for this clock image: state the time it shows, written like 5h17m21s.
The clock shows 4h48m13s
